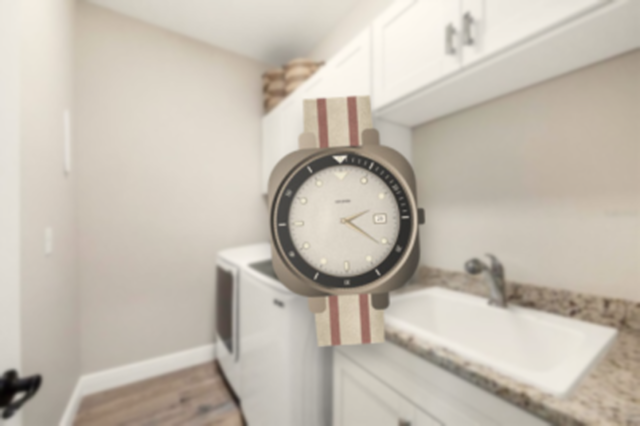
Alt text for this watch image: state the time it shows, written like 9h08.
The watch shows 2h21
